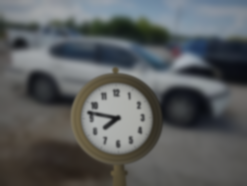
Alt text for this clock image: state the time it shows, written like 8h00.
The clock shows 7h47
